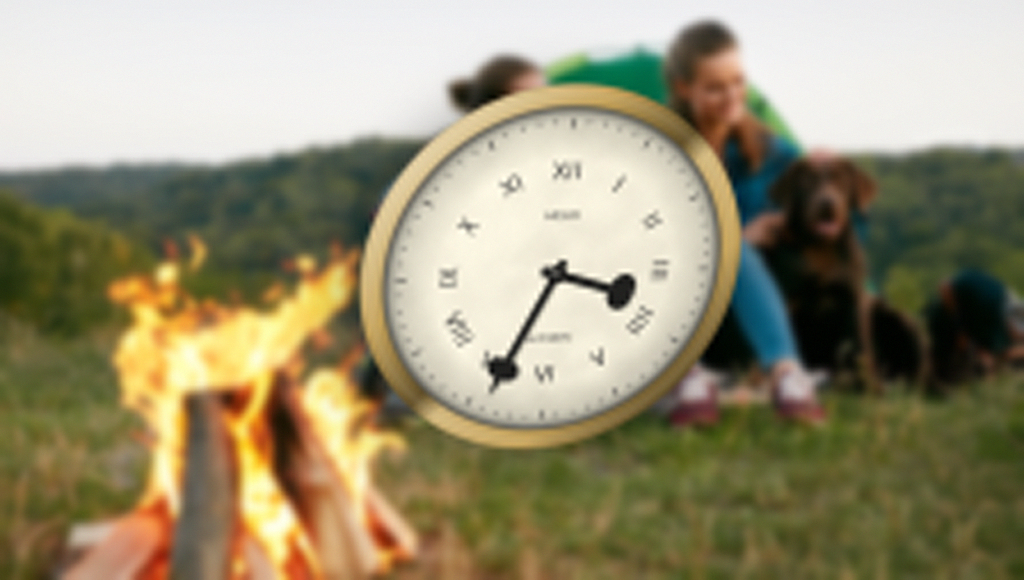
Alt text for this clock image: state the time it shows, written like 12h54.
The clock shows 3h34
